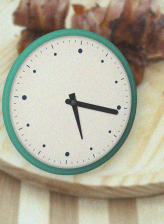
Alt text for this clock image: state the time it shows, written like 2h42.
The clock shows 5h16
